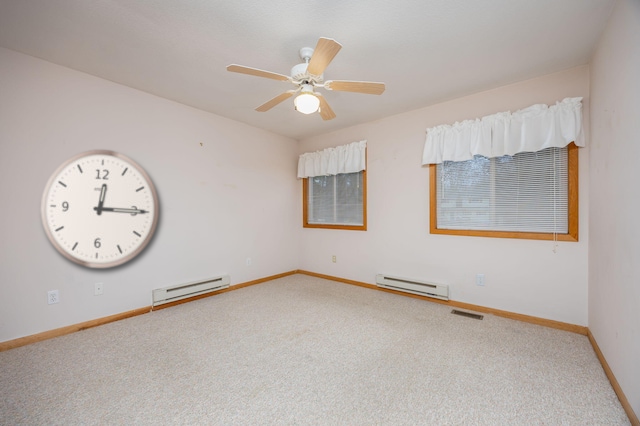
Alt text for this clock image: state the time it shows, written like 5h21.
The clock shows 12h15
